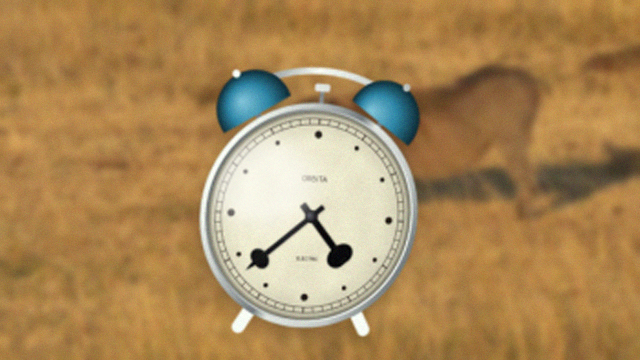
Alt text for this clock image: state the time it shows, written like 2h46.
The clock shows 4h38
